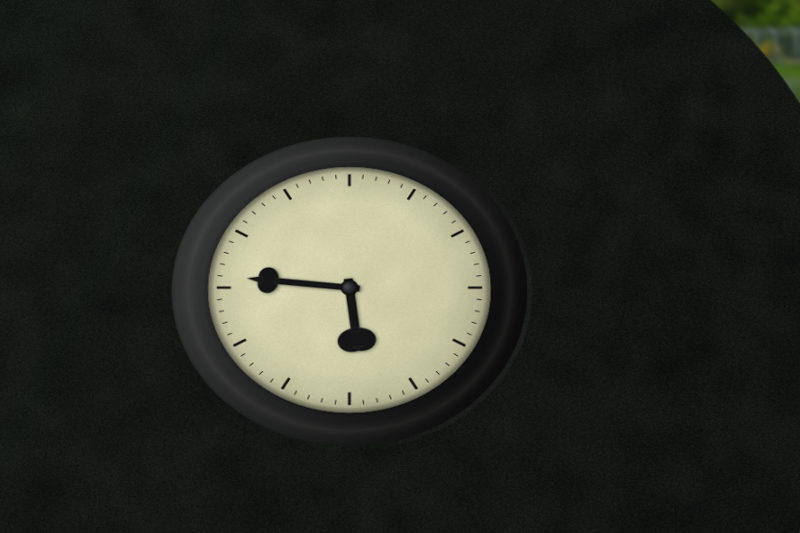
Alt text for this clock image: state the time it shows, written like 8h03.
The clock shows 5h46
